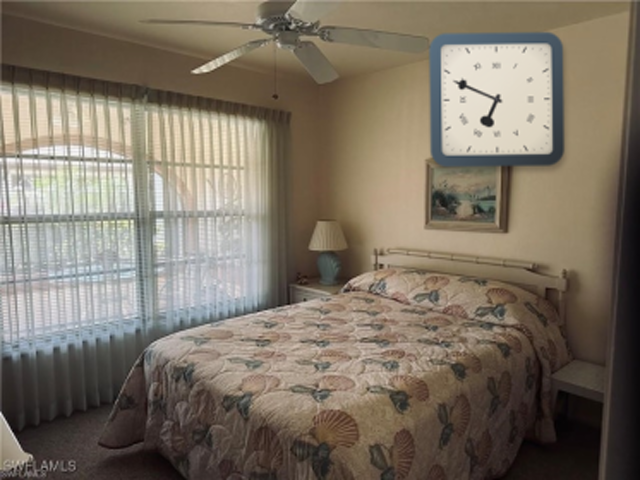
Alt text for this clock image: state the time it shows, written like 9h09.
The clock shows 6h49
